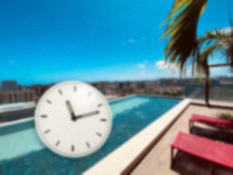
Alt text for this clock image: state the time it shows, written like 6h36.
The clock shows 11h12
